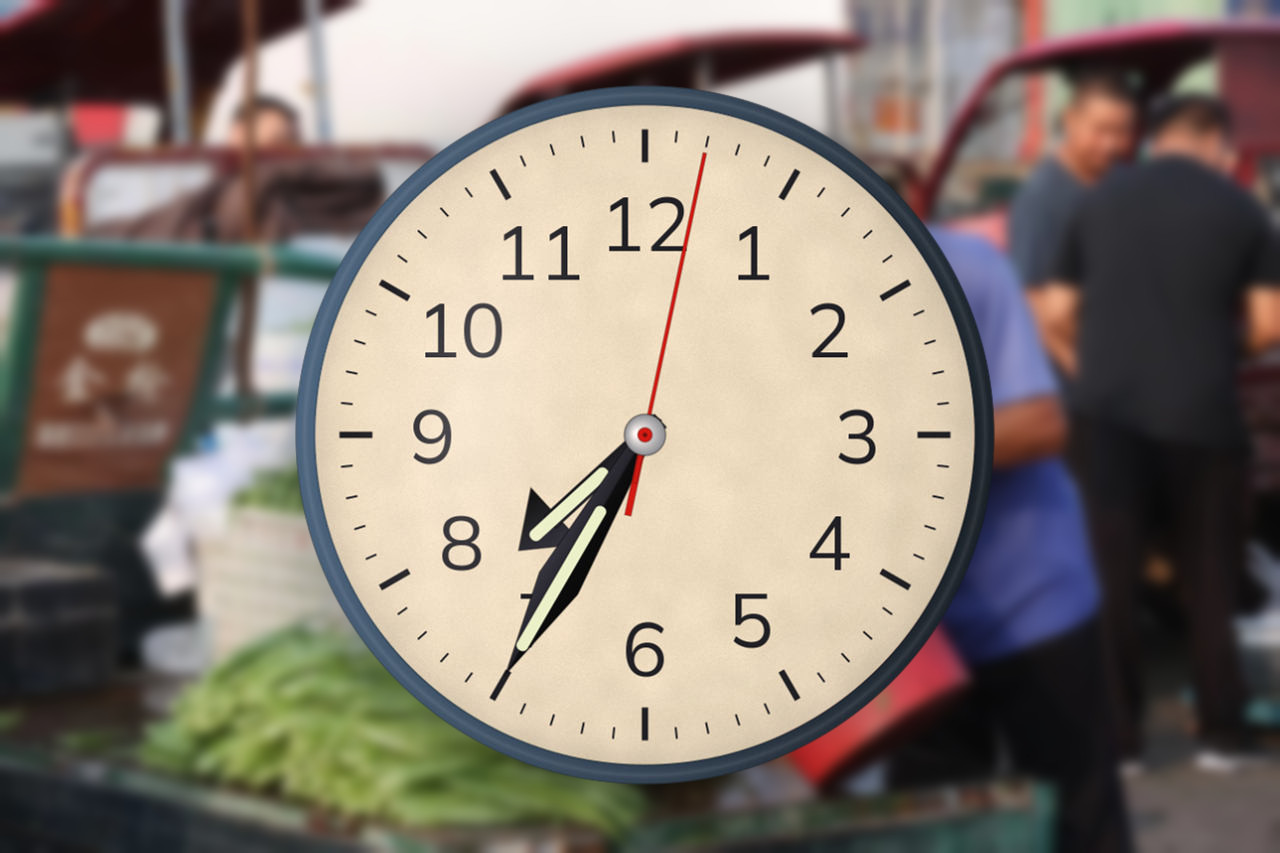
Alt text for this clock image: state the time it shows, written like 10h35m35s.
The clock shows 7h35m02s
